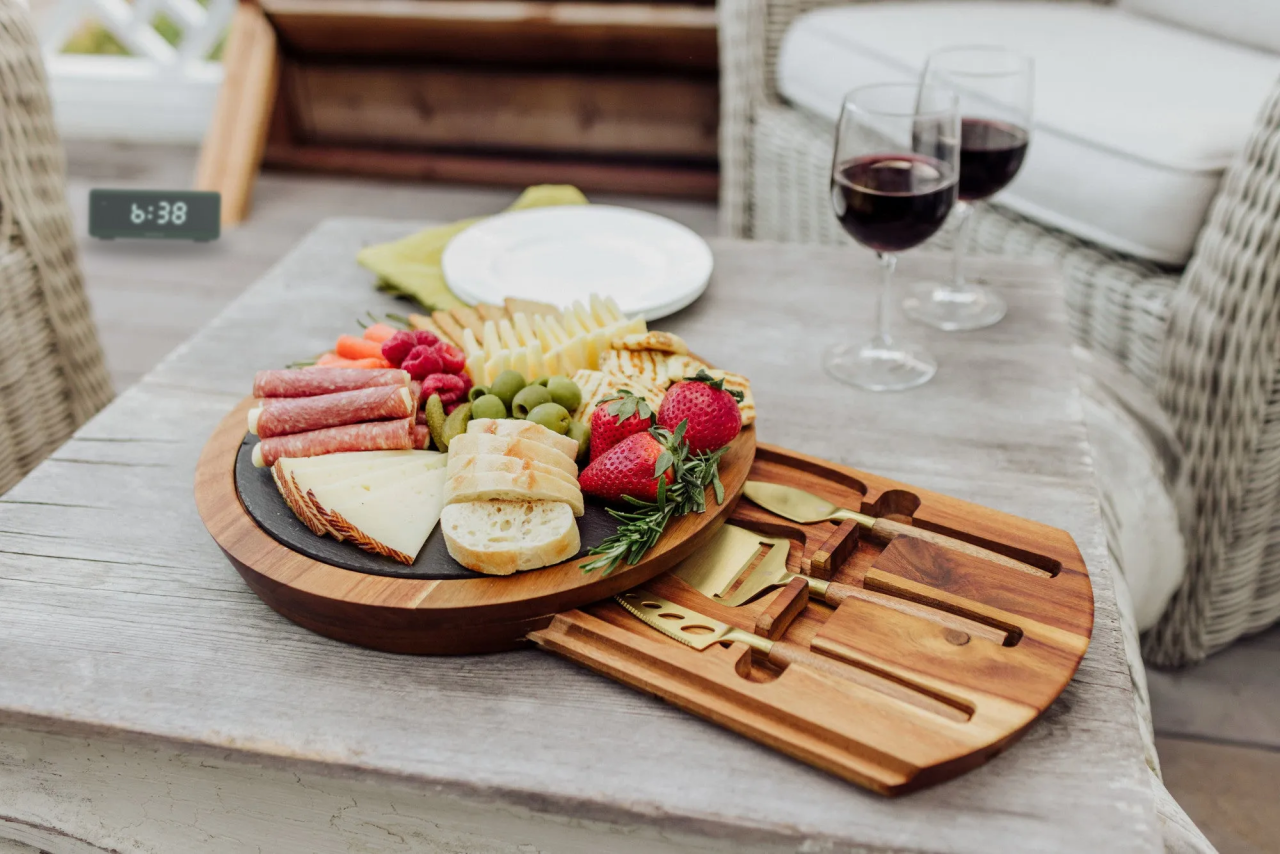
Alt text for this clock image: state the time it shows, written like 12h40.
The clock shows 6h38
